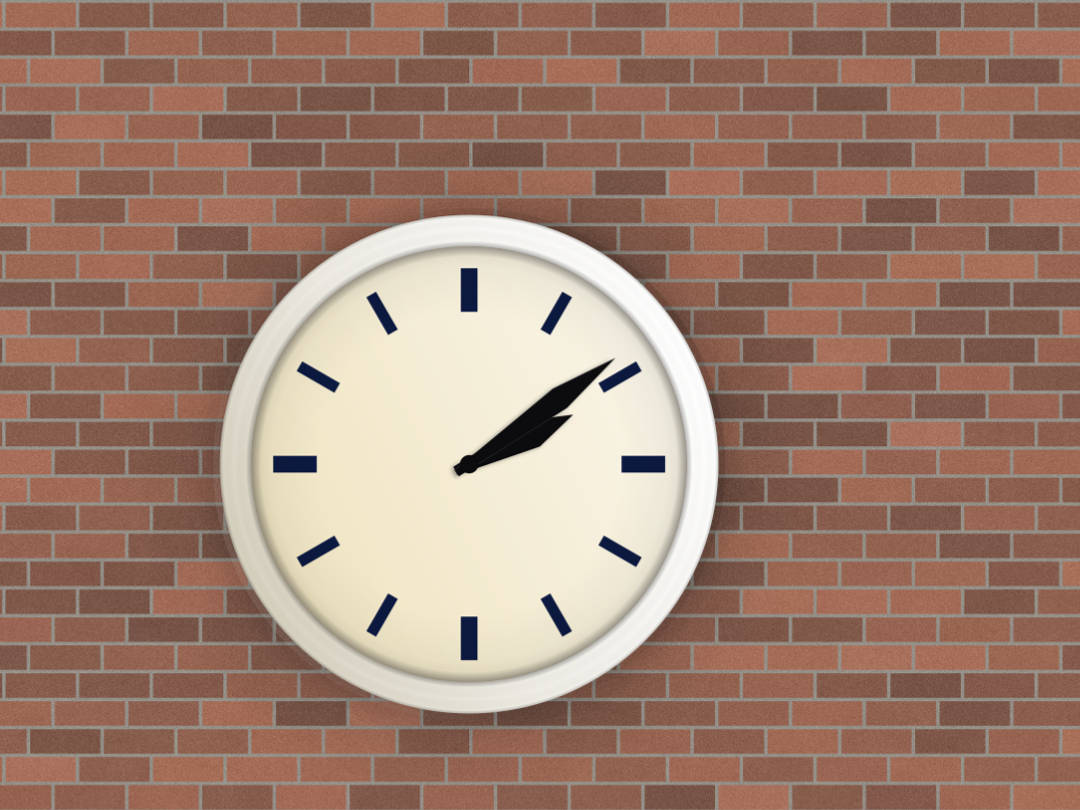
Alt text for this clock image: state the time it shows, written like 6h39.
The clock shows 2h09
